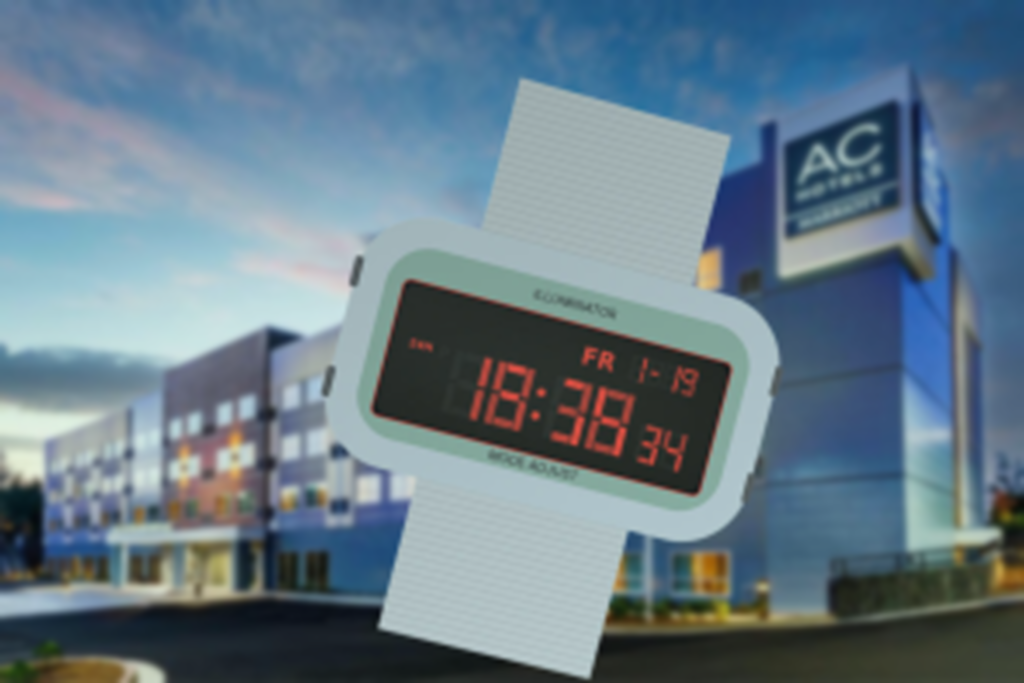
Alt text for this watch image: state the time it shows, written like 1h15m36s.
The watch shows 18h38m34s
